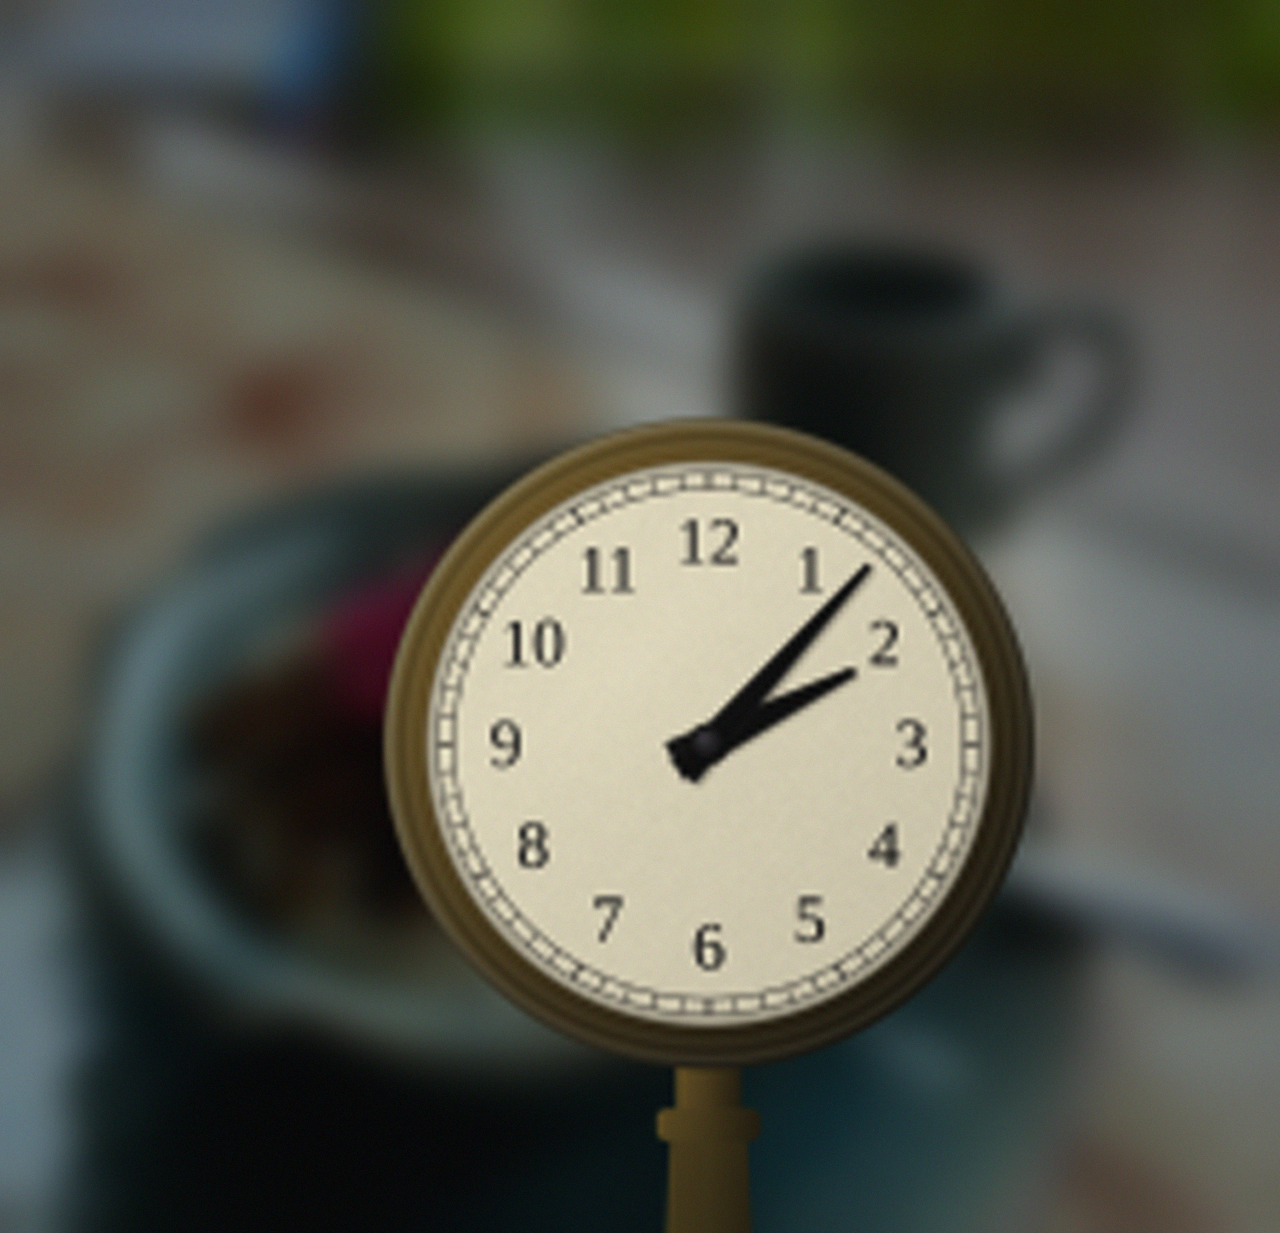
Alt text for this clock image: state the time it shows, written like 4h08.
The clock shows 2h07
